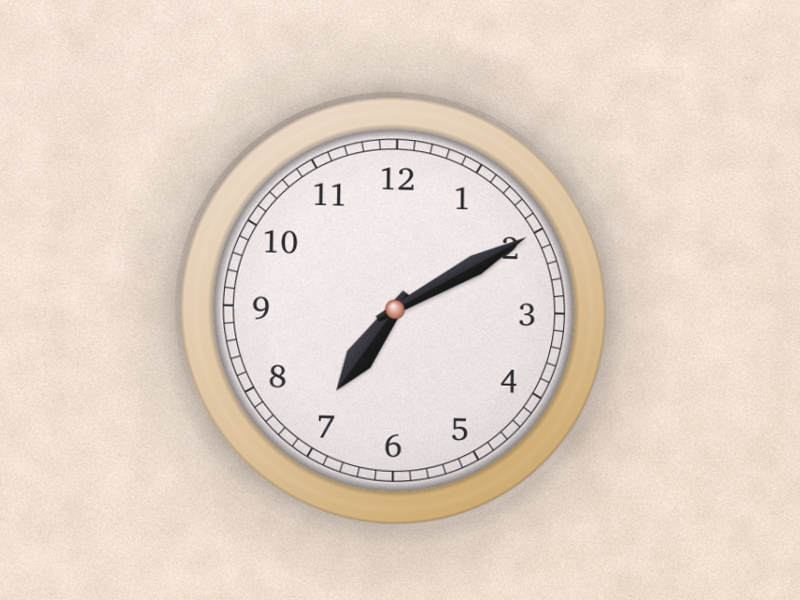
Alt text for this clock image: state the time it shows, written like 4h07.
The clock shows 7h10
